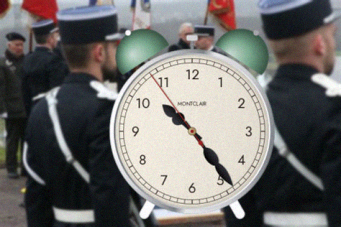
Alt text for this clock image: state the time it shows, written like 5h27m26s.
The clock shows 10h23m54s
